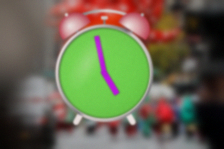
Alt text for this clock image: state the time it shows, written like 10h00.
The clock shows 4h58
